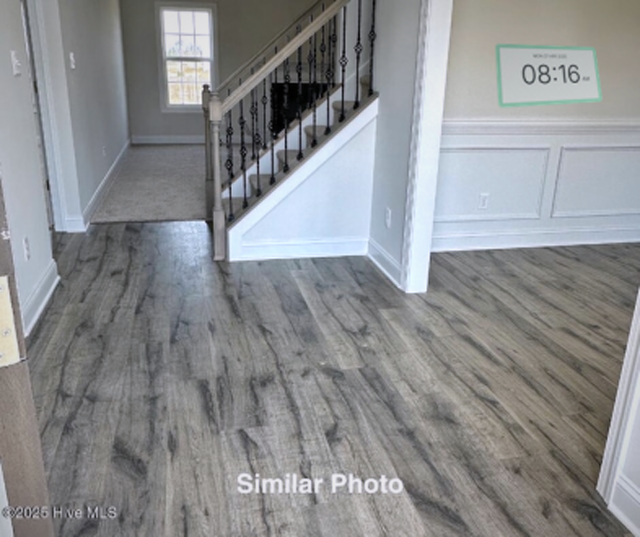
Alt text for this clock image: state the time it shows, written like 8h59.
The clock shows 8h16
